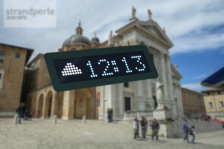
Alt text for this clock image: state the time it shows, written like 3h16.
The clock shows 12h13
